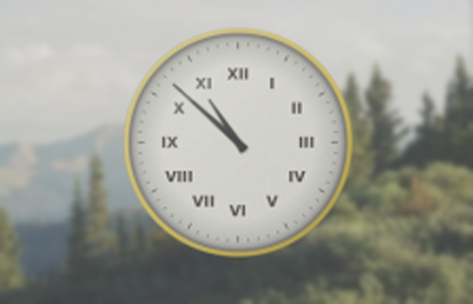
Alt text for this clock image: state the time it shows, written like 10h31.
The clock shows 10h52
